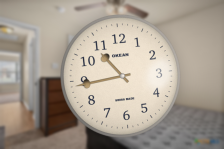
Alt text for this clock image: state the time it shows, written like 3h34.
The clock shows 10h44
